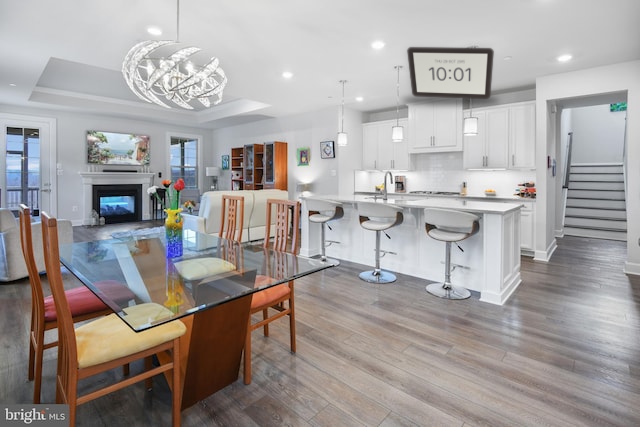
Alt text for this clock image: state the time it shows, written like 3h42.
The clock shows 10h01
